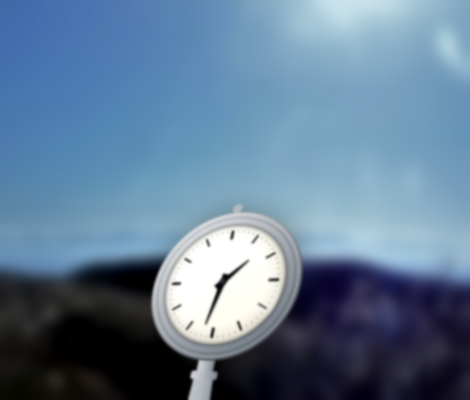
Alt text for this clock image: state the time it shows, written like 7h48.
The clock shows 1h32
